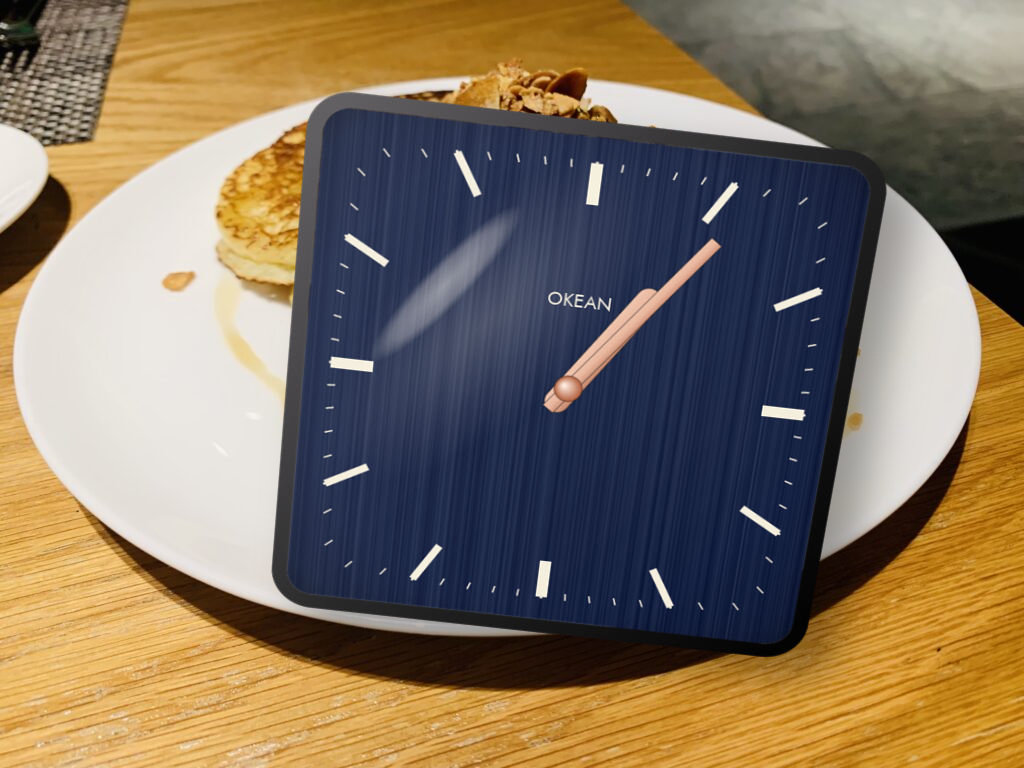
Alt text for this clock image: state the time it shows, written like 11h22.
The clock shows 1h06
